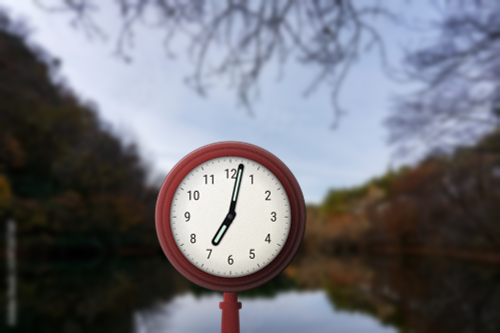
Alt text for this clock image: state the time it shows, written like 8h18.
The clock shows 7h02
